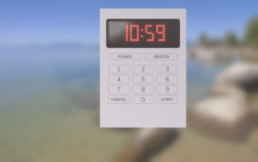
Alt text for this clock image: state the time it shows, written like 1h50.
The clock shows 10h59
